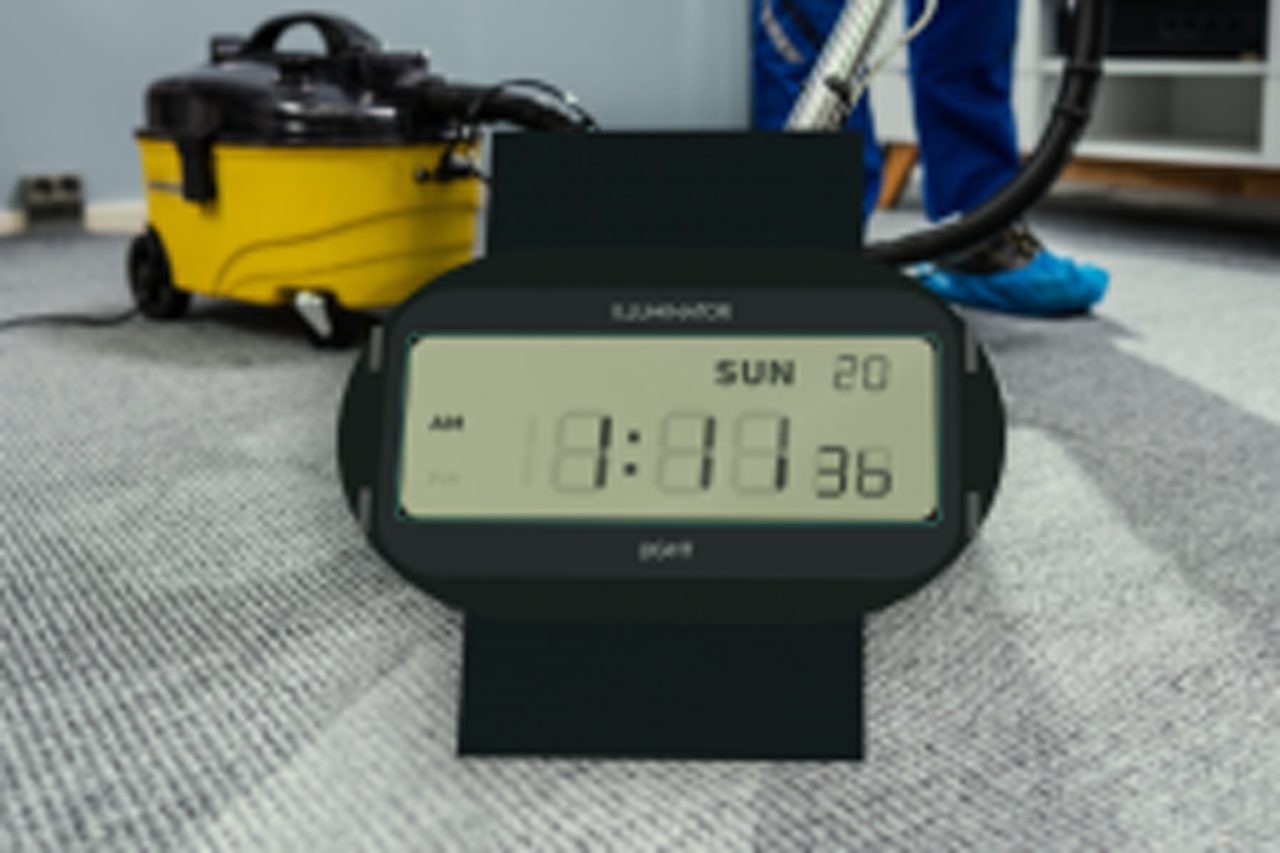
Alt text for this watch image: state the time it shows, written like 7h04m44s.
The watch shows 1h11m36s
